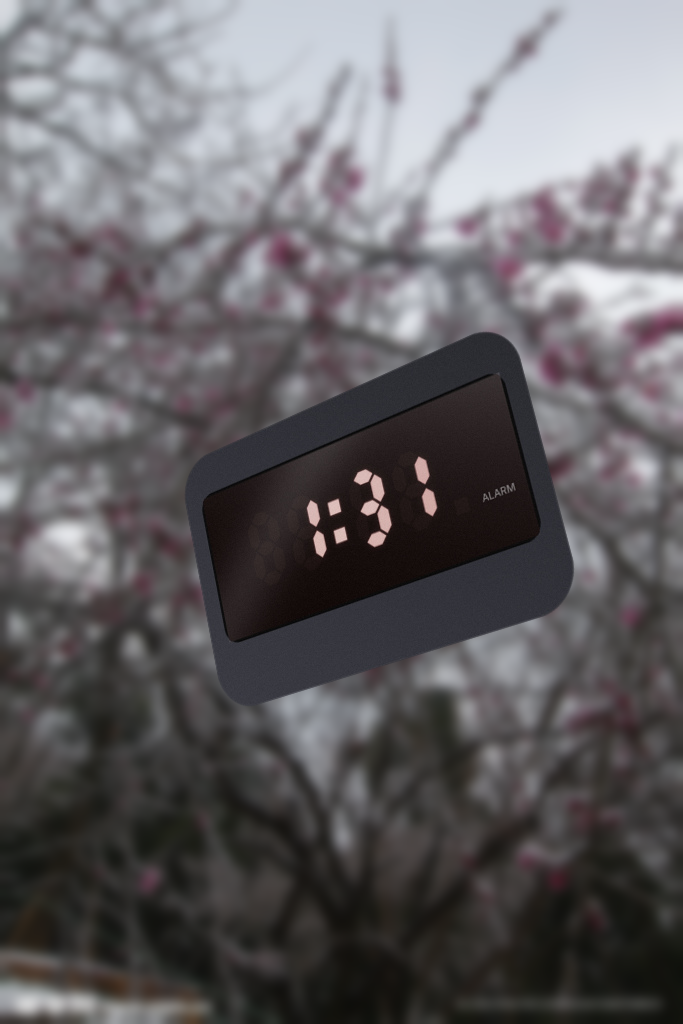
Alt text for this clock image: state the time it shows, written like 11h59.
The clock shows 1h31
